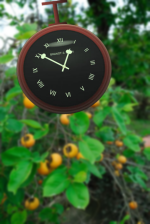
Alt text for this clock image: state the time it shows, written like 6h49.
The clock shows 12h51
